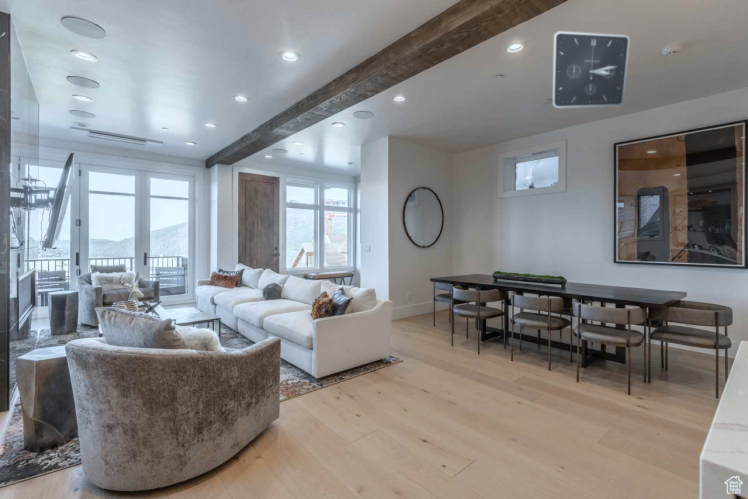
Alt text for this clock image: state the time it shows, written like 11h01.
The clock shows 3h13
